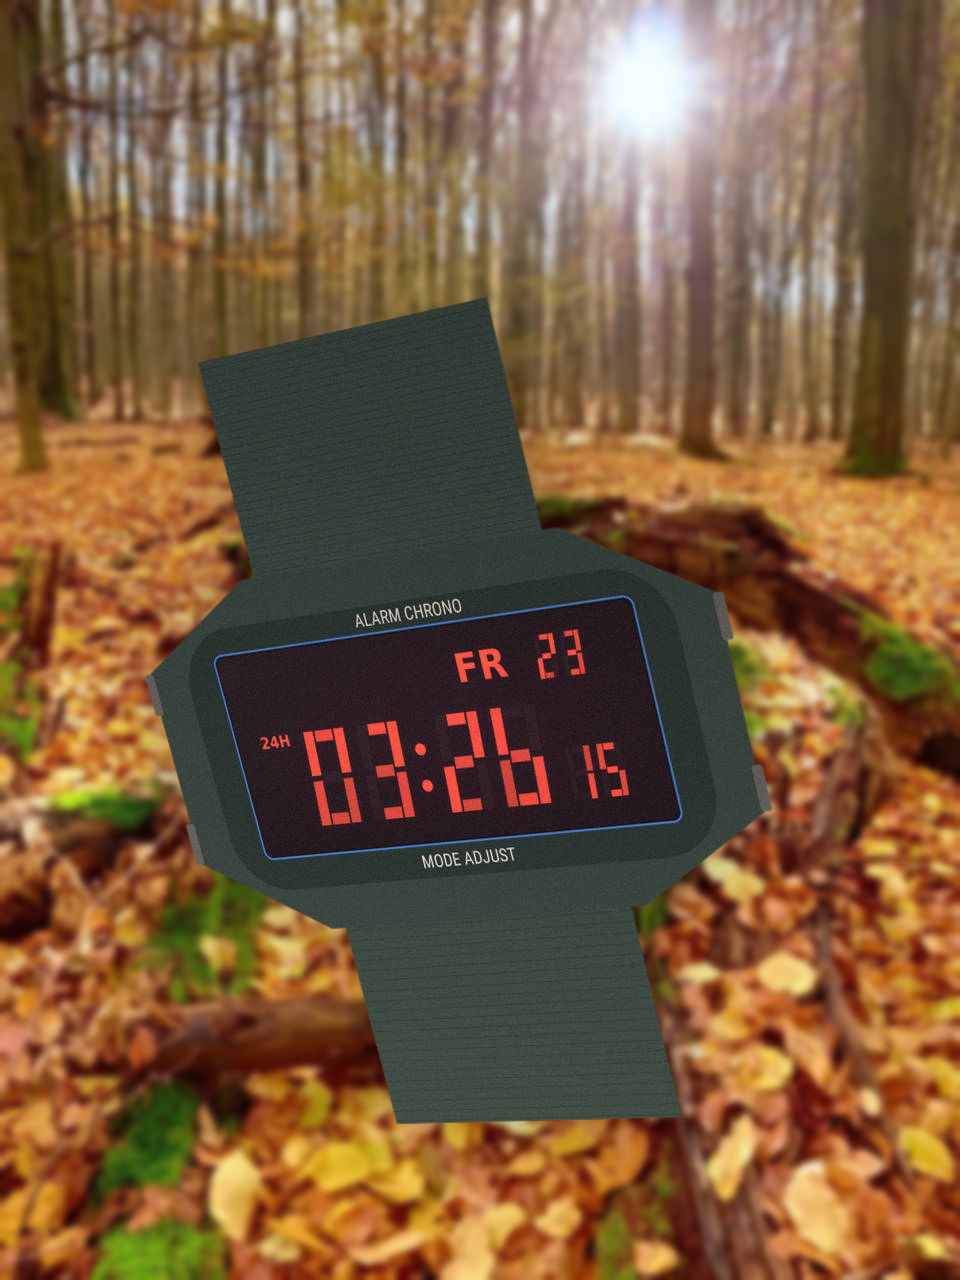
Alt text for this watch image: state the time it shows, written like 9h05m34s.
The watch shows 3h26m15s
